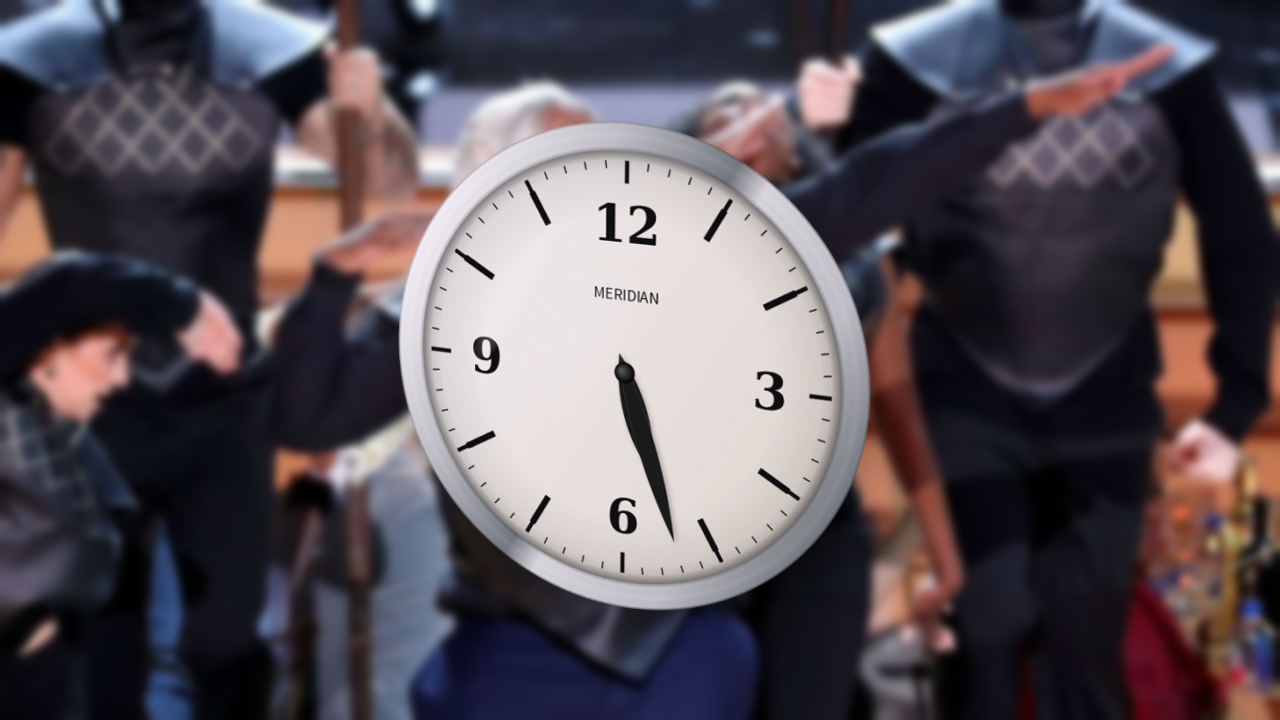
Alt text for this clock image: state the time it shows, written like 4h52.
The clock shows 5h27
